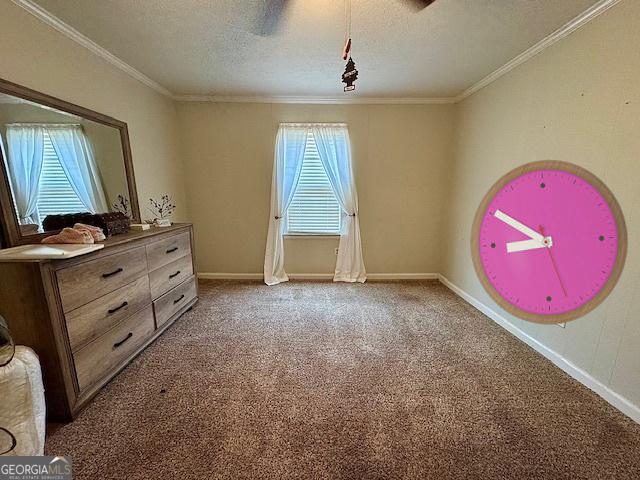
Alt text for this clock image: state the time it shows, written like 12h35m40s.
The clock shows 8h50m27s
